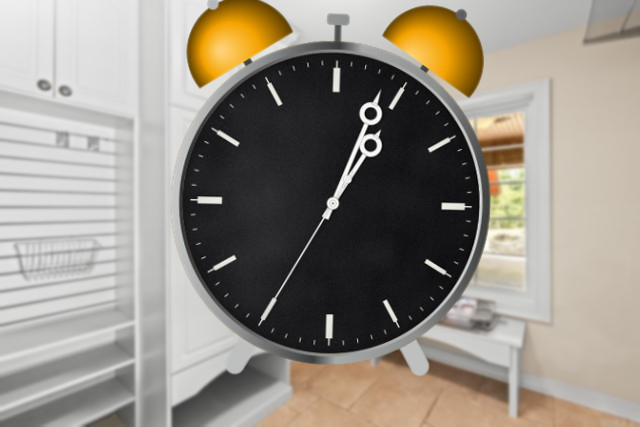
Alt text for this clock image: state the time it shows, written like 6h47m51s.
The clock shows 1h03m35s
